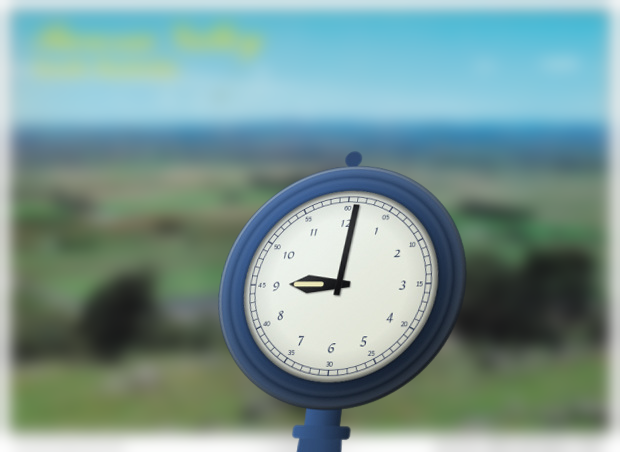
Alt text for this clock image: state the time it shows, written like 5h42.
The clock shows 9h01
